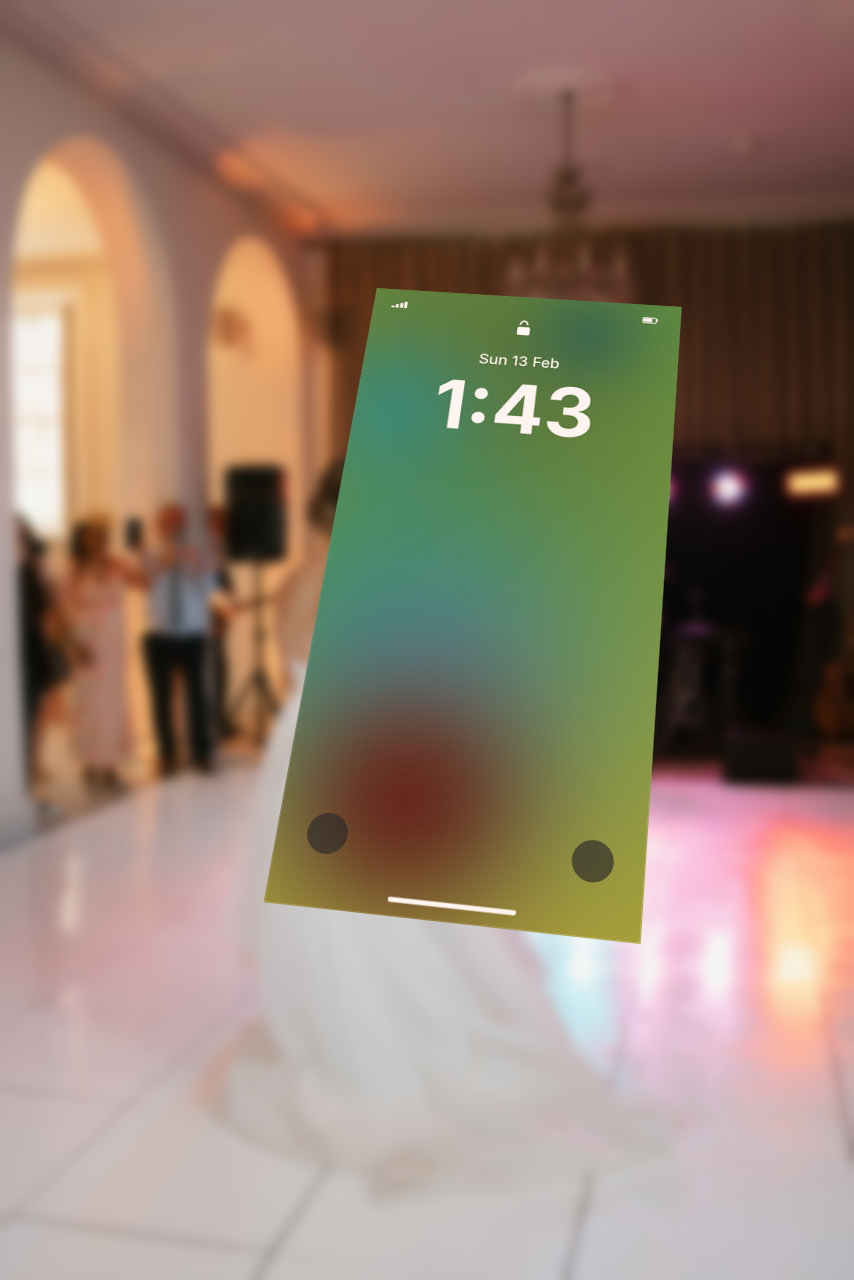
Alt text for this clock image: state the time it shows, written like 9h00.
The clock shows 1h43
